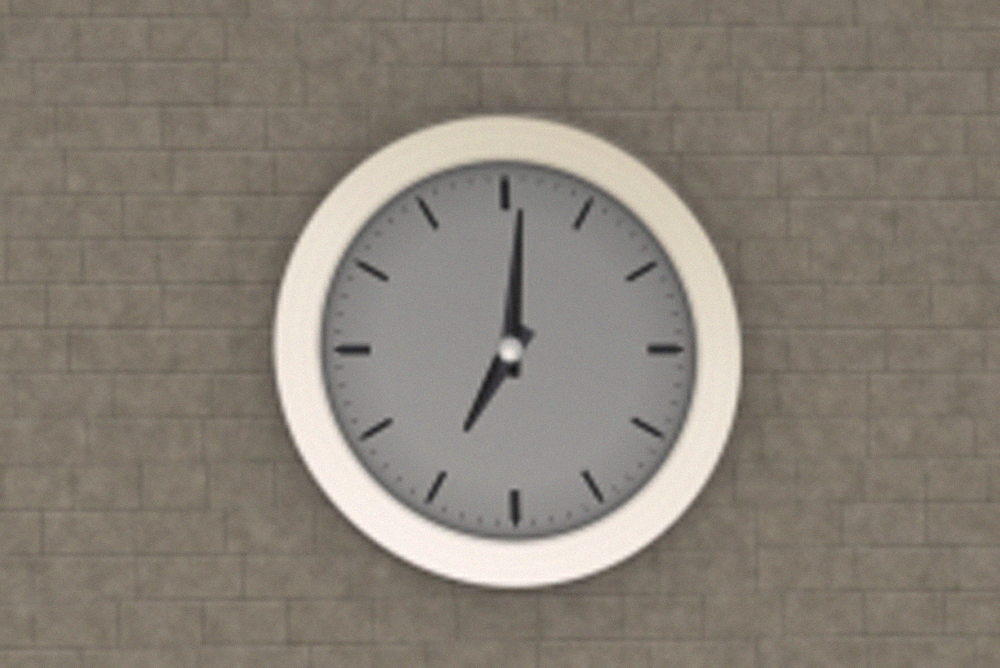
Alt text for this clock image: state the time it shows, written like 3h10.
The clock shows 7h01
